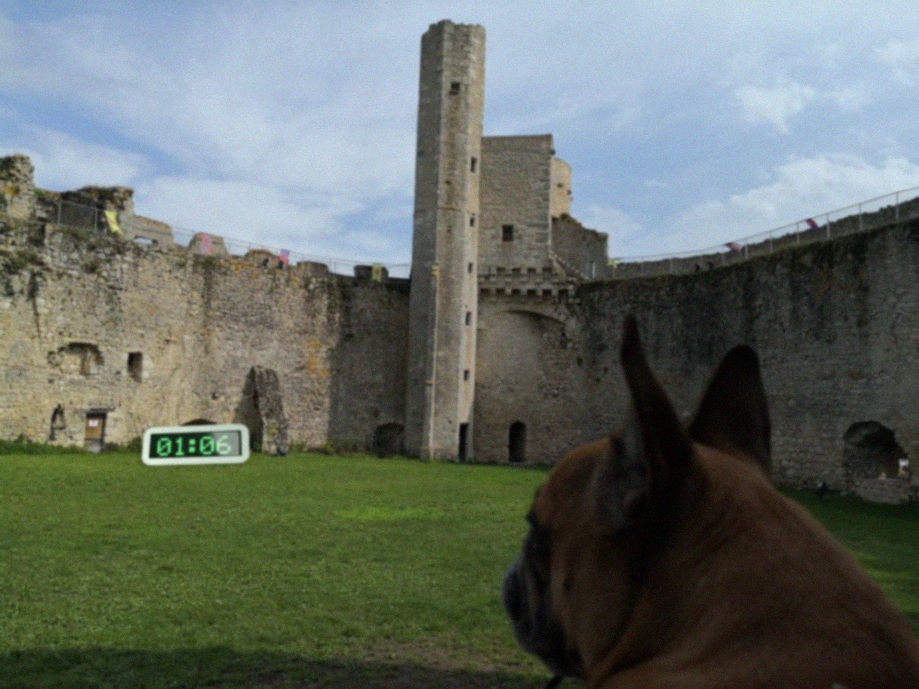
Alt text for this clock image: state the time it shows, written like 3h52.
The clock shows 1h06
